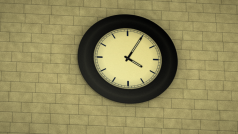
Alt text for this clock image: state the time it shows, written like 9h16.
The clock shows 4h05
